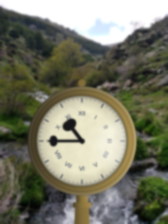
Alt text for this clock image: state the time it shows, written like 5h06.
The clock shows 10h45
